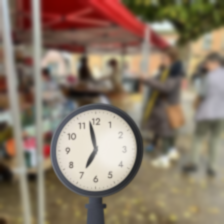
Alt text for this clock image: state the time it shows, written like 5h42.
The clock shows 6h58
